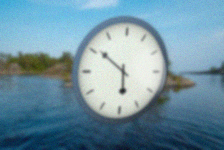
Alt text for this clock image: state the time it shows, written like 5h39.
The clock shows 5h51
